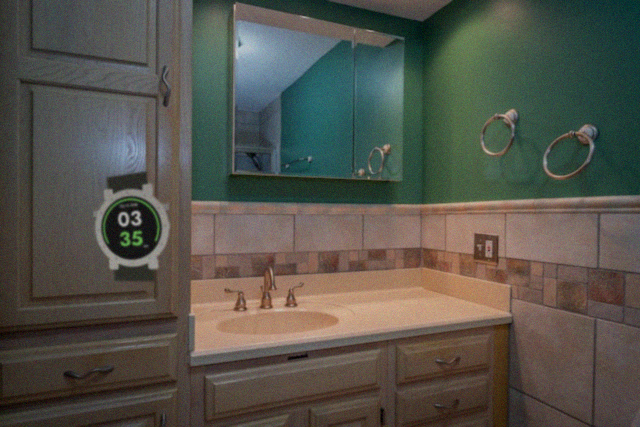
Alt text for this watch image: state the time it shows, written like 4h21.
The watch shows 3h35
